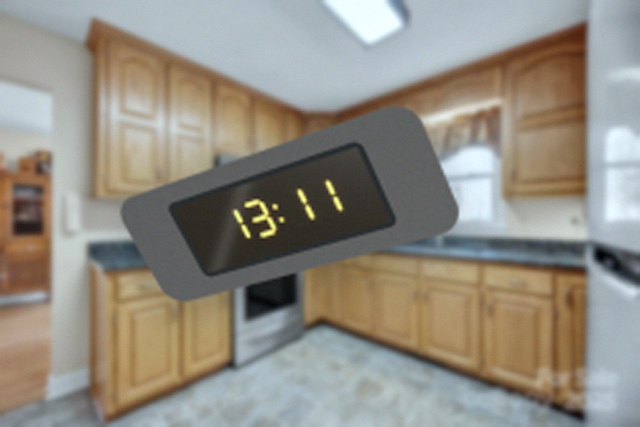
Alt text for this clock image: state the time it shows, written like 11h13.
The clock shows 13h11
